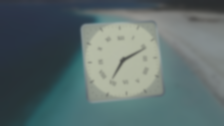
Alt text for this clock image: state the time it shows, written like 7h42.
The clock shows 7h11
